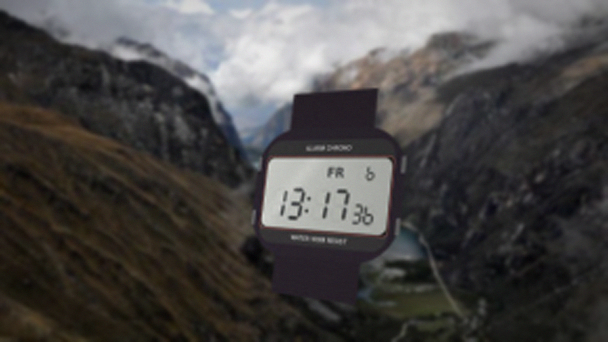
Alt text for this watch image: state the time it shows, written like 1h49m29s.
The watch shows 13h17m36s
